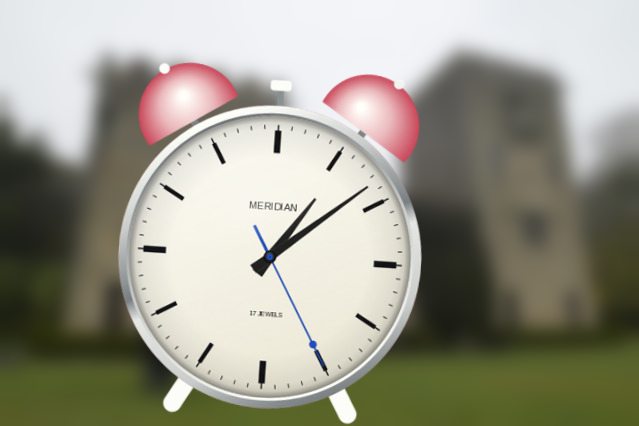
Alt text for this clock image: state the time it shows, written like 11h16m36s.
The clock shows 1h08m25s
